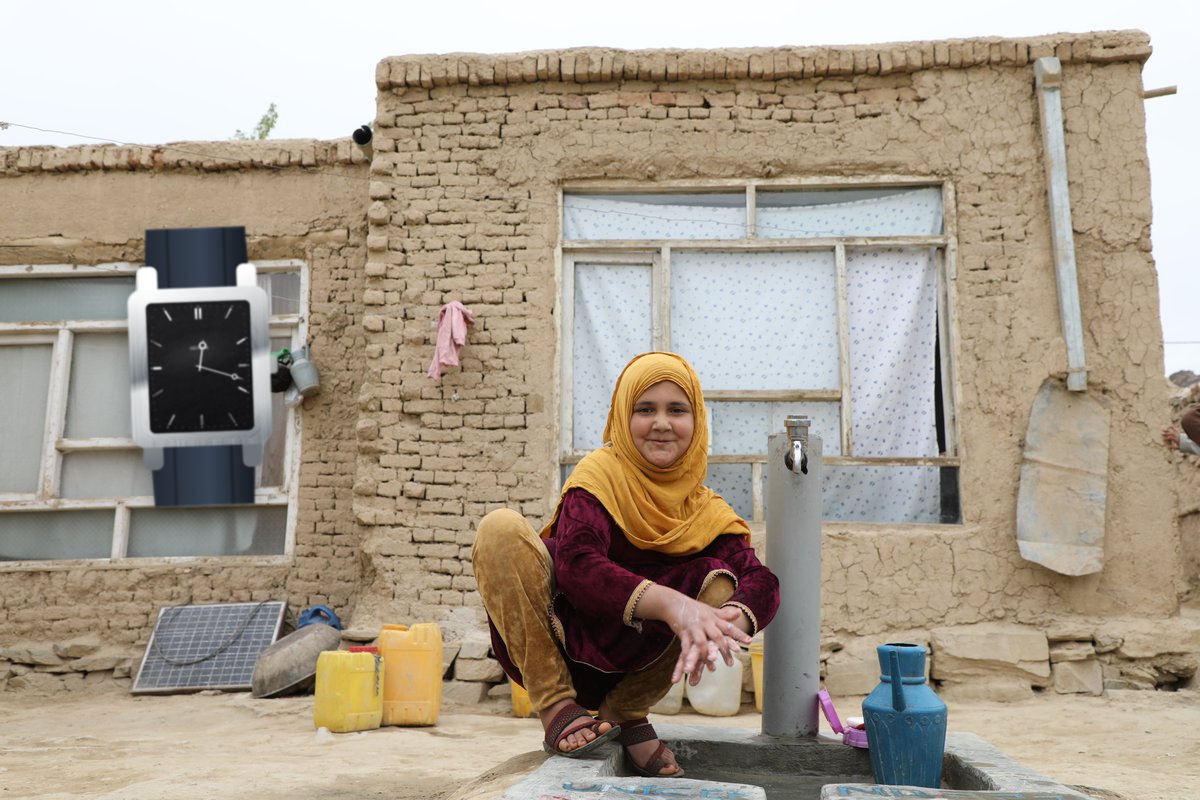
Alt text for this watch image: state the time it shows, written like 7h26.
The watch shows 12h18
